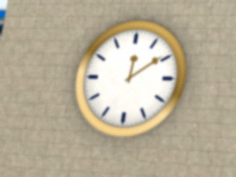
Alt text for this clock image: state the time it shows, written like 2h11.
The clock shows 12h09
